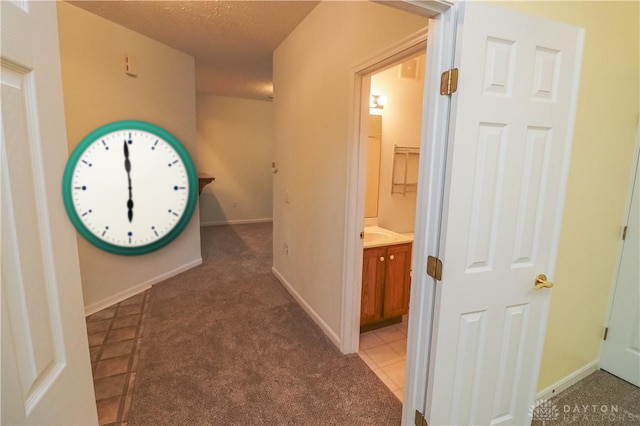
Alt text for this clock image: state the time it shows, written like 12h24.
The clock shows 5h59
